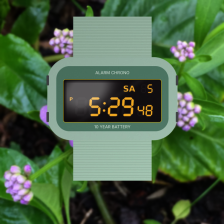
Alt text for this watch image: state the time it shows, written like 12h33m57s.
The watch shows 5h29m48s
